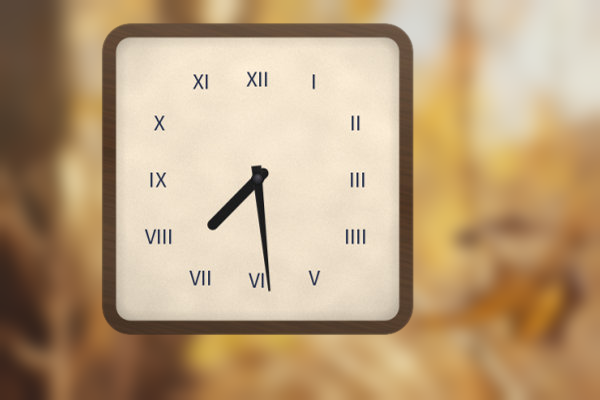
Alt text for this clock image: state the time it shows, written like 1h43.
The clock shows 7h29
